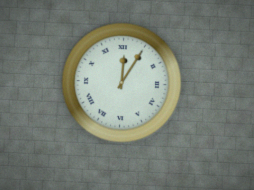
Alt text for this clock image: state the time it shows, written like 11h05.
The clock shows 12h05
